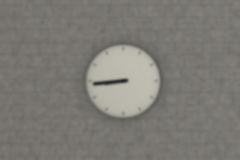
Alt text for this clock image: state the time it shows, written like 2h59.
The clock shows 8h44
